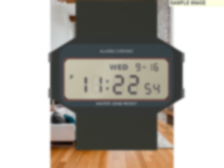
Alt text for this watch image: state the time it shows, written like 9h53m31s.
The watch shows 11h22m54s
